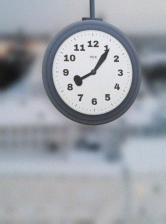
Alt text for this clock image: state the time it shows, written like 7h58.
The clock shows 8h06
